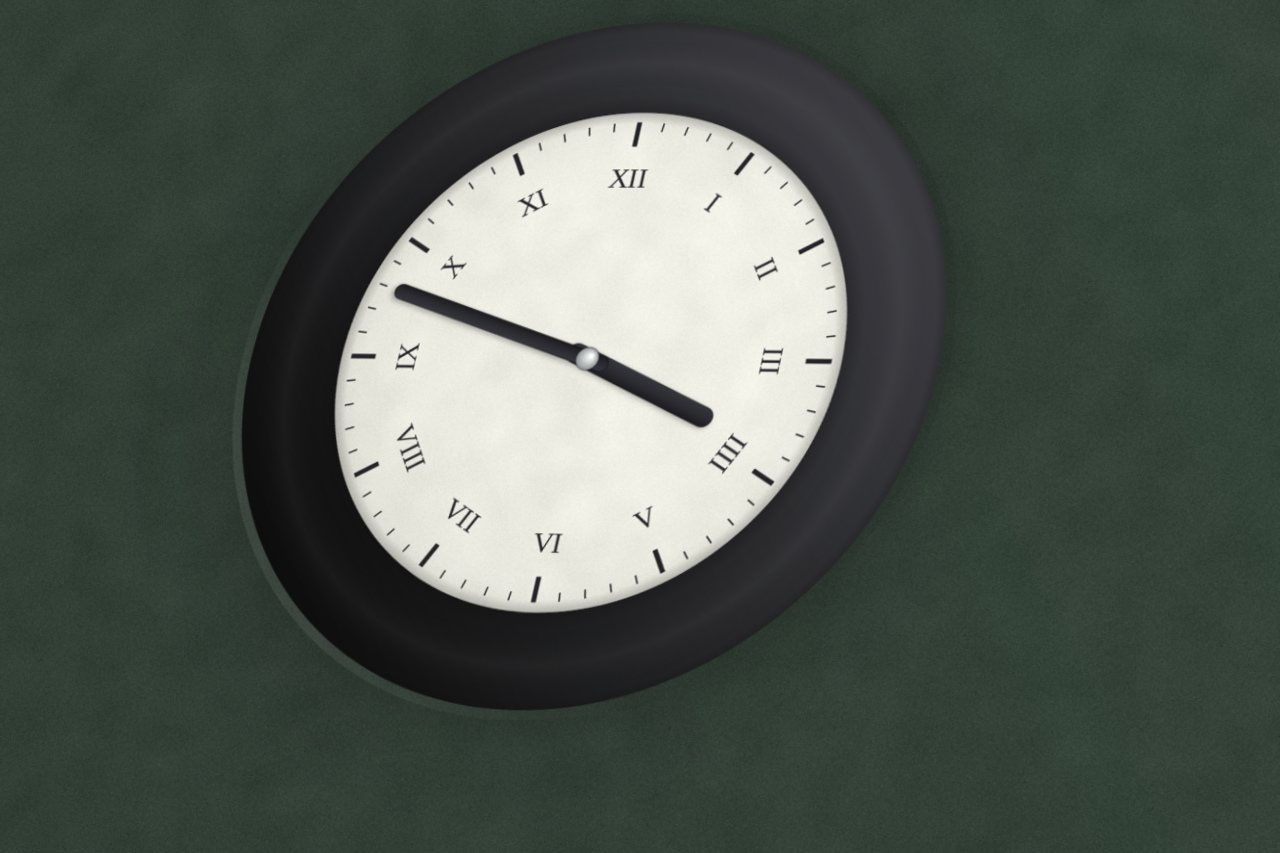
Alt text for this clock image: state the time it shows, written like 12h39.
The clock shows 3h48
